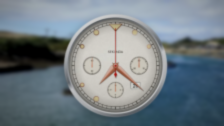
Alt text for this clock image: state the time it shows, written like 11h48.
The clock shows 7h22
